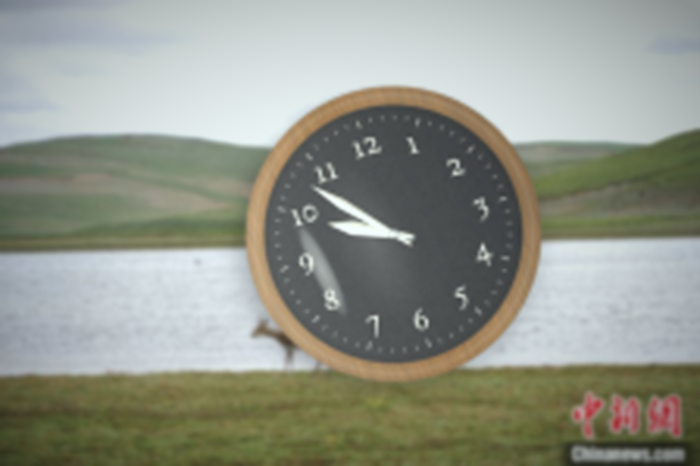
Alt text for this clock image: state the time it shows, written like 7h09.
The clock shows 9h53
